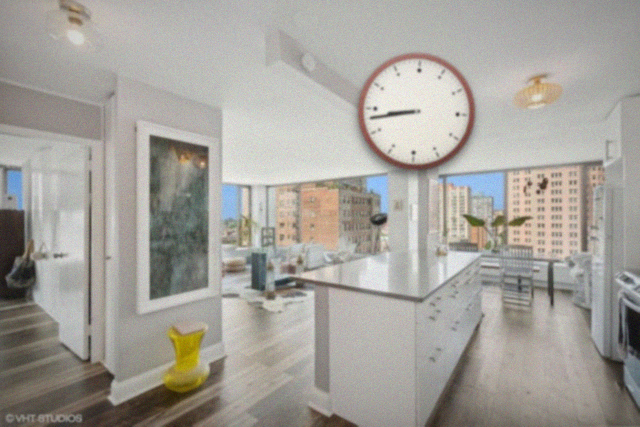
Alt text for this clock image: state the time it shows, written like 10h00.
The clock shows 8h43
